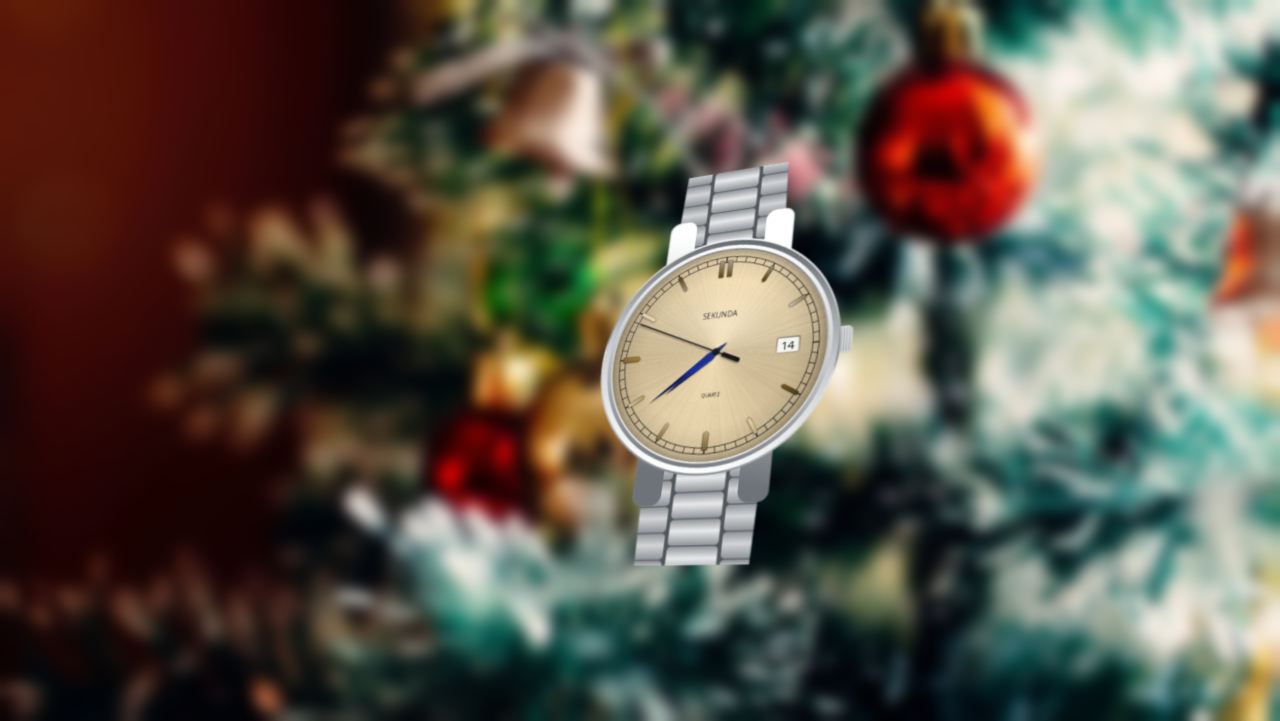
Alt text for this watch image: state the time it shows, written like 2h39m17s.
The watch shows 7h38m49s
